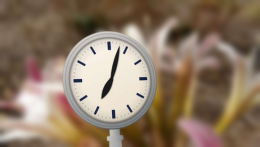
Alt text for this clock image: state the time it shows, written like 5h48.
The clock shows 7h03
